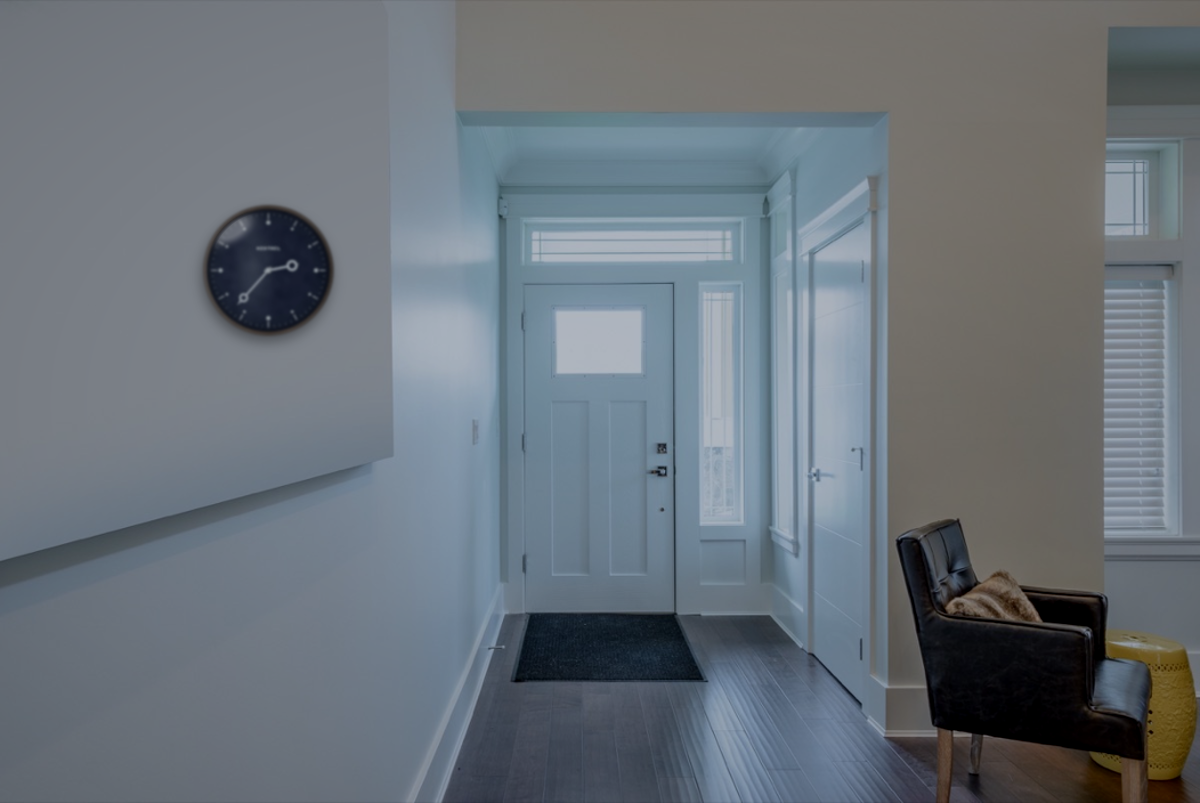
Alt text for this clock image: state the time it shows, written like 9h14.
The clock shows 2h37
